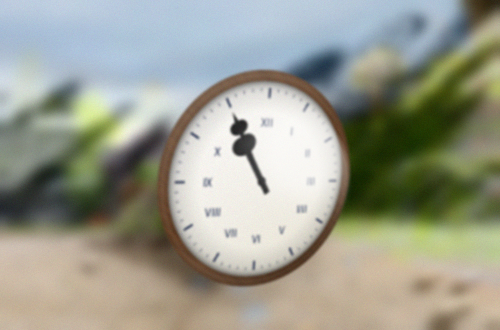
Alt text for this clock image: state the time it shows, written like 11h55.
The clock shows 10h55
